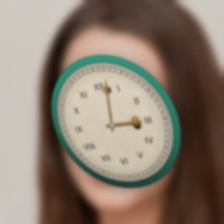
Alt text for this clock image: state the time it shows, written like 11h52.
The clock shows 3h02
